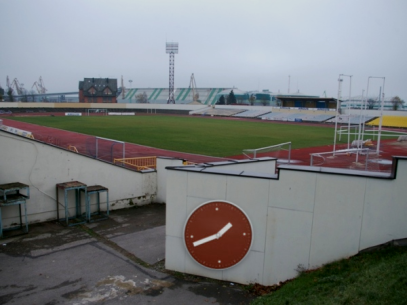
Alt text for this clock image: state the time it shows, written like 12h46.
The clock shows 1h42
